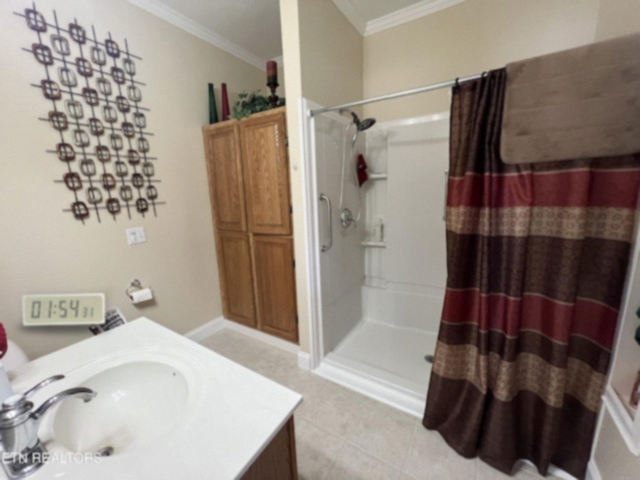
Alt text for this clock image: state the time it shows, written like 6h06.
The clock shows 1h54
